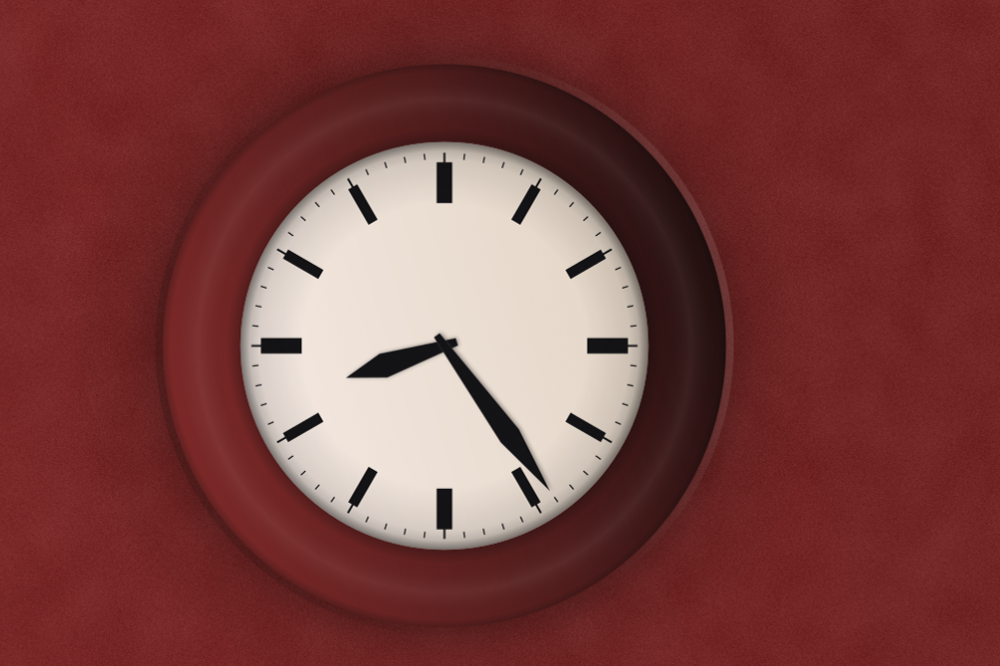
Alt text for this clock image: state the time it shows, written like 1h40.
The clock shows 8h24
